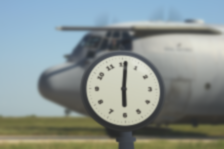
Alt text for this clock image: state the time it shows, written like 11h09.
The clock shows 6h01
